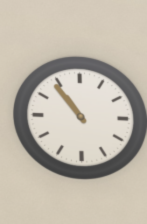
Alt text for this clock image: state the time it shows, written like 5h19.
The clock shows 10h54
